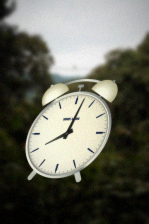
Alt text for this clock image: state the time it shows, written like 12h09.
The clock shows 8h02
